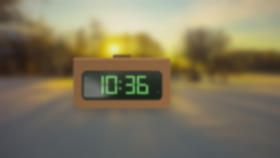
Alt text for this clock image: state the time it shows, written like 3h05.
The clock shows 10h36
